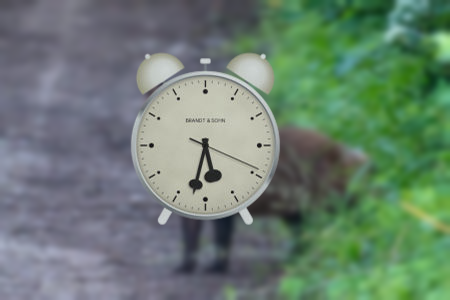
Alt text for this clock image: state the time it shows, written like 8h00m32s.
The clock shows 5h32m19s
